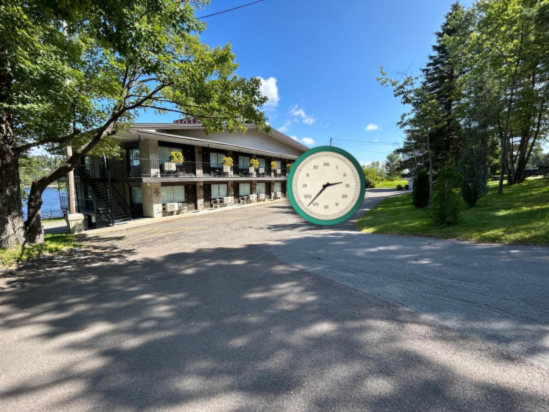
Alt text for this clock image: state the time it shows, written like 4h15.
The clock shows 2h37
